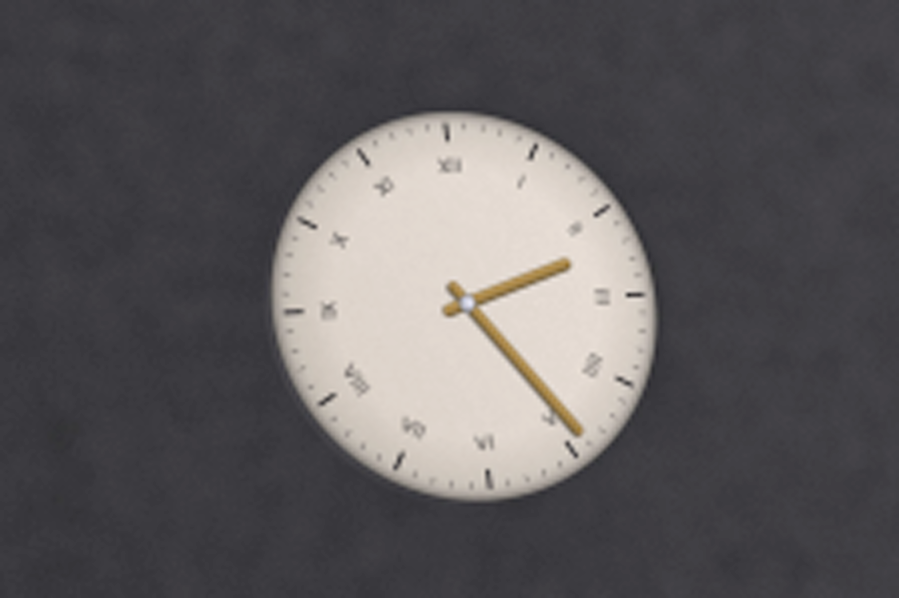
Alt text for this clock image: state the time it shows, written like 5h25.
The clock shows 2h24
